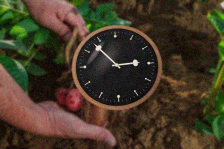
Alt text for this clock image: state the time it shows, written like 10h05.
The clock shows 2h53
